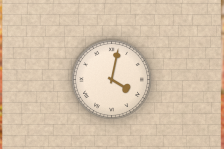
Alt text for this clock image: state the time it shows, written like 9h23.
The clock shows 4h02
